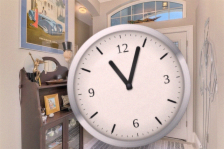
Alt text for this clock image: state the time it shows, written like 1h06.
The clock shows 11h04
